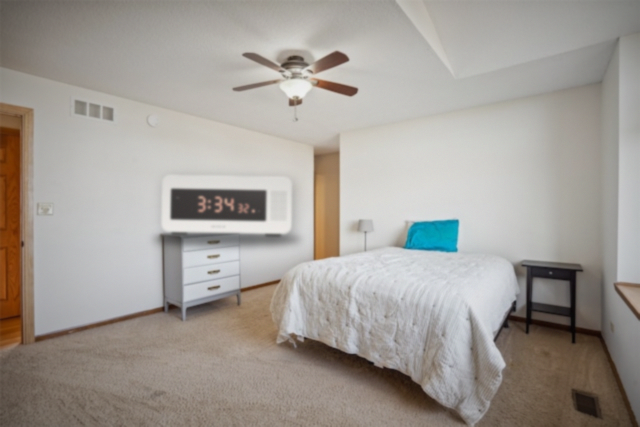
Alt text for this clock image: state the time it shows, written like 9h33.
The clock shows 3h34
